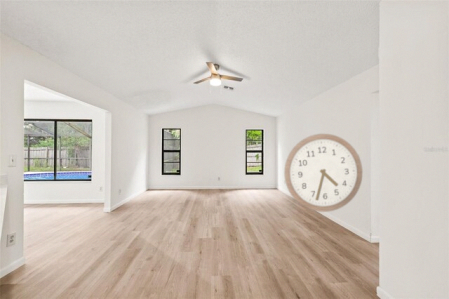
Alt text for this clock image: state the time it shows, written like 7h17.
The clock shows 4h33
